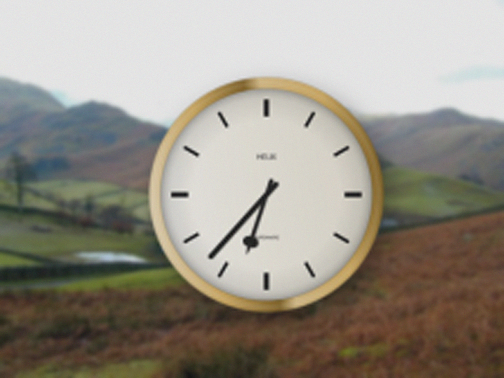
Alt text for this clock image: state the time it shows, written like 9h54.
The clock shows 6h37
